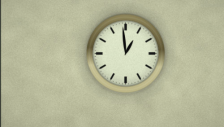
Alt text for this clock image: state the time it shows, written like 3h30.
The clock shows 12h59
